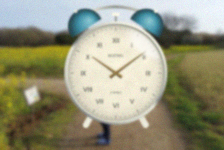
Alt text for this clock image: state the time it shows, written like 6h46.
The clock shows 10h09
